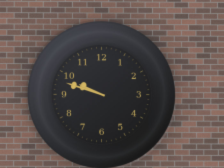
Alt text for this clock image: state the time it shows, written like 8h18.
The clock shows 9h48
